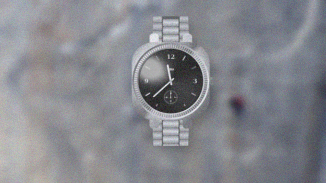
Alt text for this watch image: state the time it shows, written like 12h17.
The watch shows 11h38
